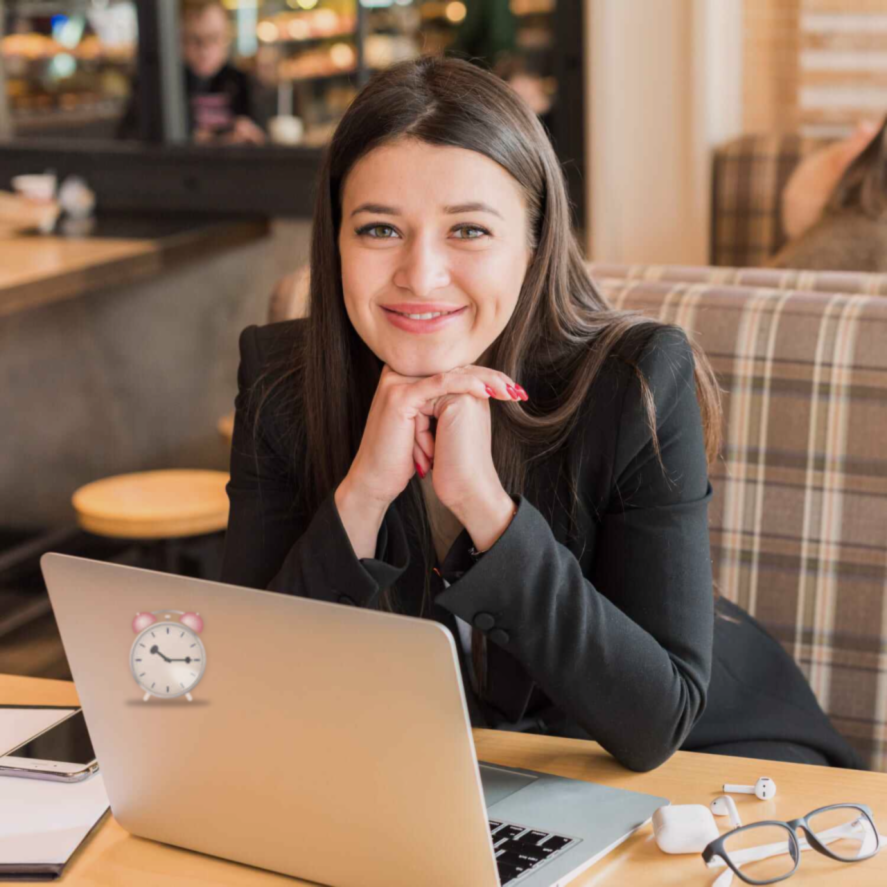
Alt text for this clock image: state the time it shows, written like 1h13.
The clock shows 10h15
